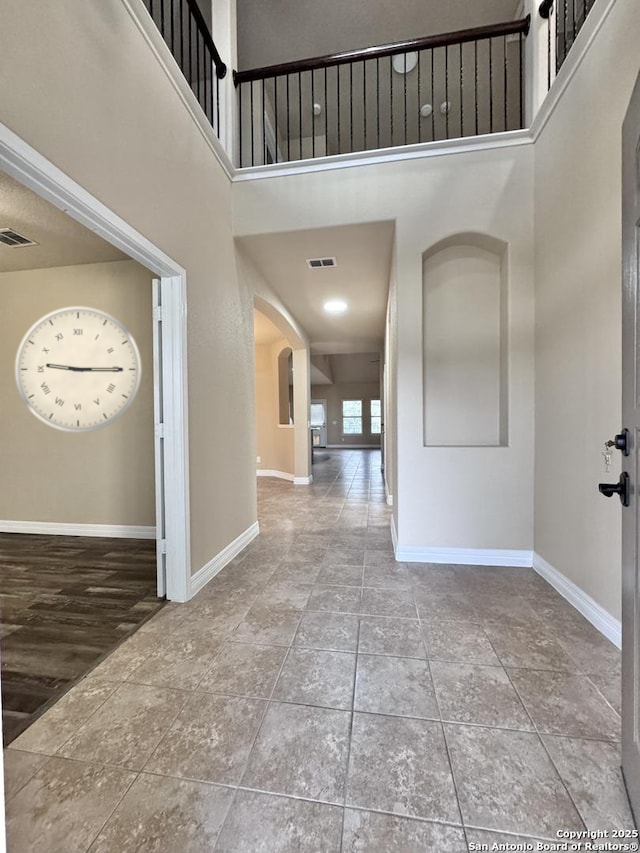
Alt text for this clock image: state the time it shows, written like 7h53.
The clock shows 9h15
